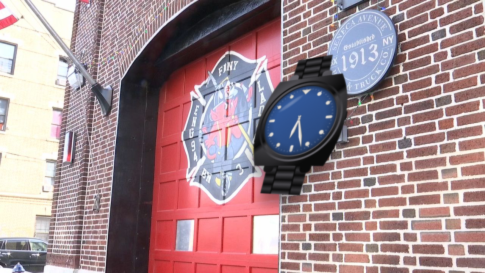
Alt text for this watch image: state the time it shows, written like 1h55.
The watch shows 6h27
